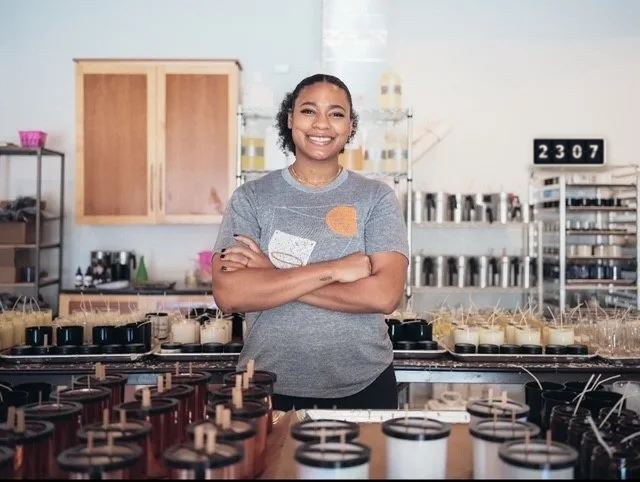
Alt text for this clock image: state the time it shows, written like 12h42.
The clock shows 23h07
